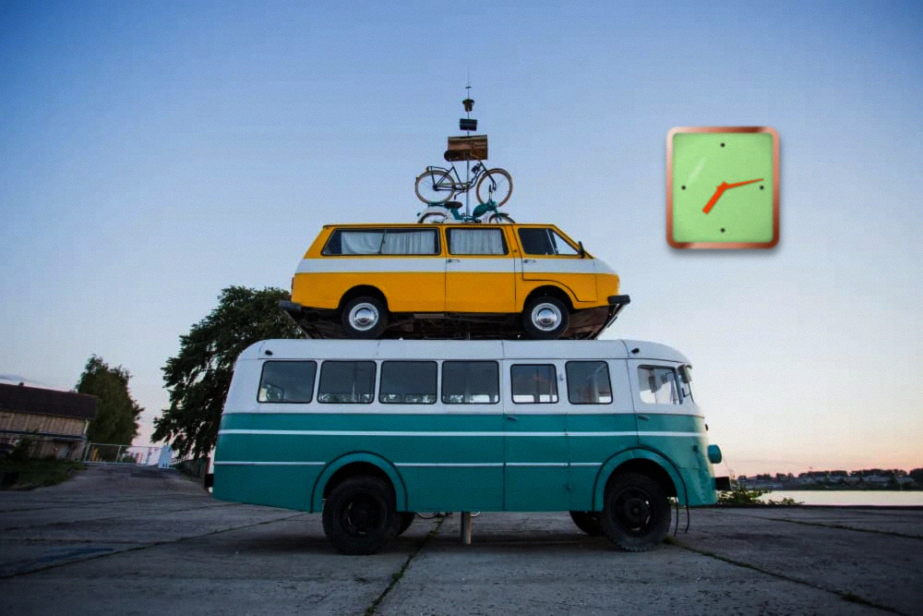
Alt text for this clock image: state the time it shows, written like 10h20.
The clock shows 7h13
